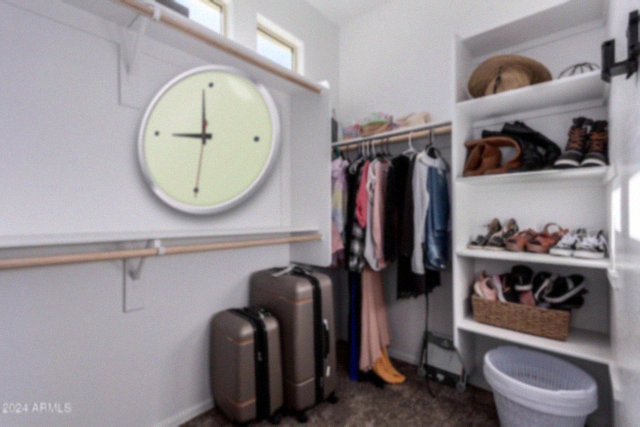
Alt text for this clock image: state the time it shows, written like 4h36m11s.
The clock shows 8h58m30s
